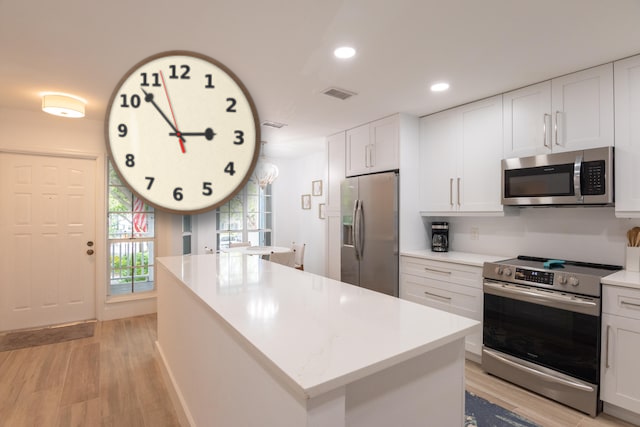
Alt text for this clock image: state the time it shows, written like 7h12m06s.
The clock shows 2h52m57s
